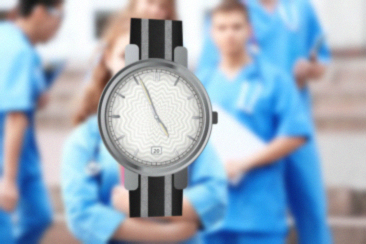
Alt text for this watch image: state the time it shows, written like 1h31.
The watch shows 4h56
